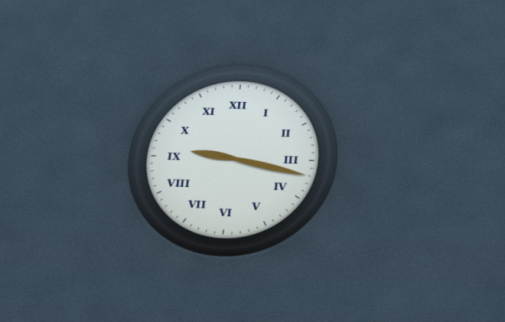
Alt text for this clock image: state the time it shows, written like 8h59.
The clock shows 9h17
